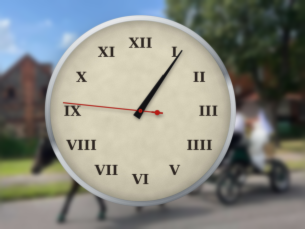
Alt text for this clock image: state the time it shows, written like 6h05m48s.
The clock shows 1h05m46s
